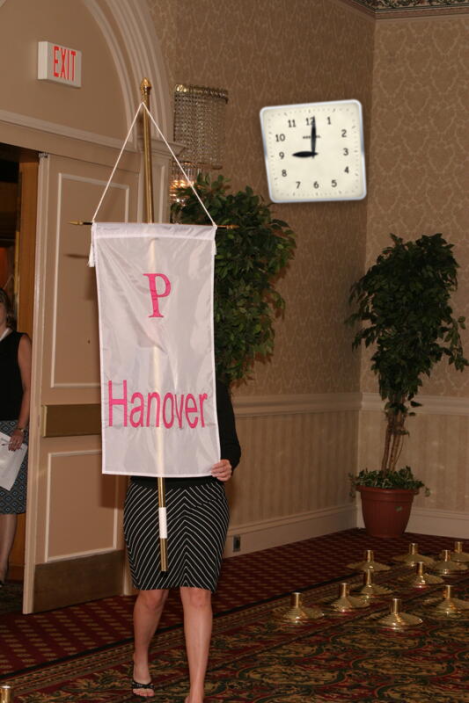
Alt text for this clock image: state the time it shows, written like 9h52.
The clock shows 9h01
